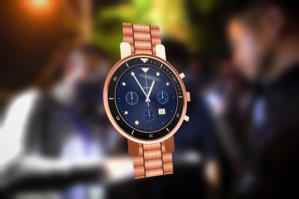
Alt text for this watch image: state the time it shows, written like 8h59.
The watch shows 12h55
